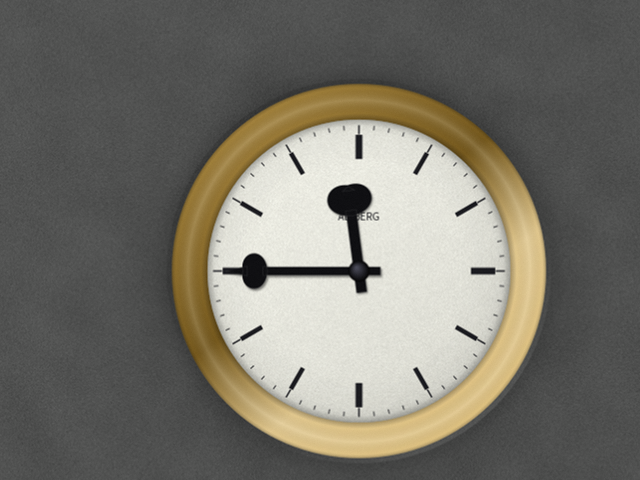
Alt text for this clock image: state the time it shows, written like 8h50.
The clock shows 11h45
